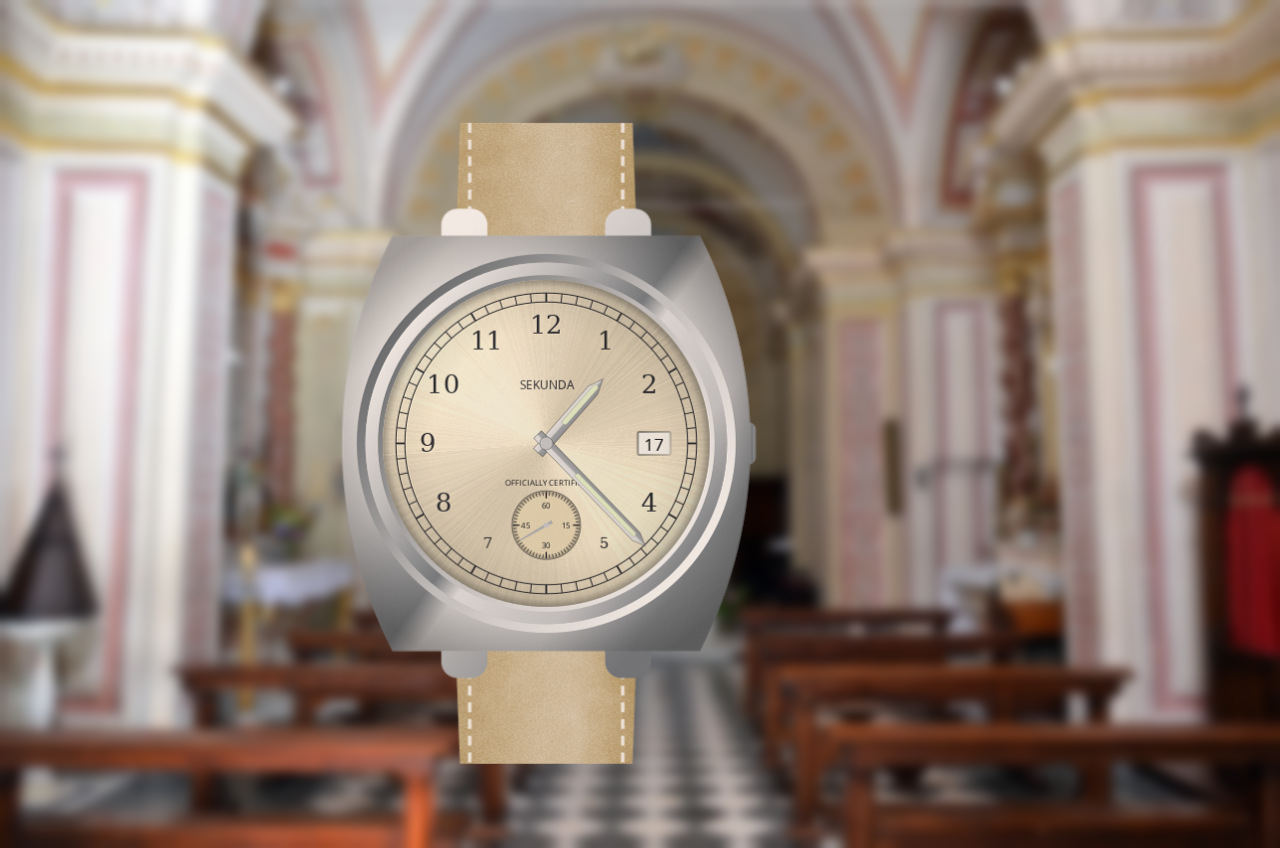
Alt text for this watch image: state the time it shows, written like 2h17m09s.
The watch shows 1h22m40s
